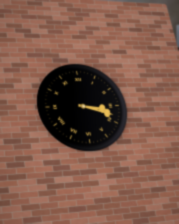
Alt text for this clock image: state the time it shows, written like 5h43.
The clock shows 3h18
